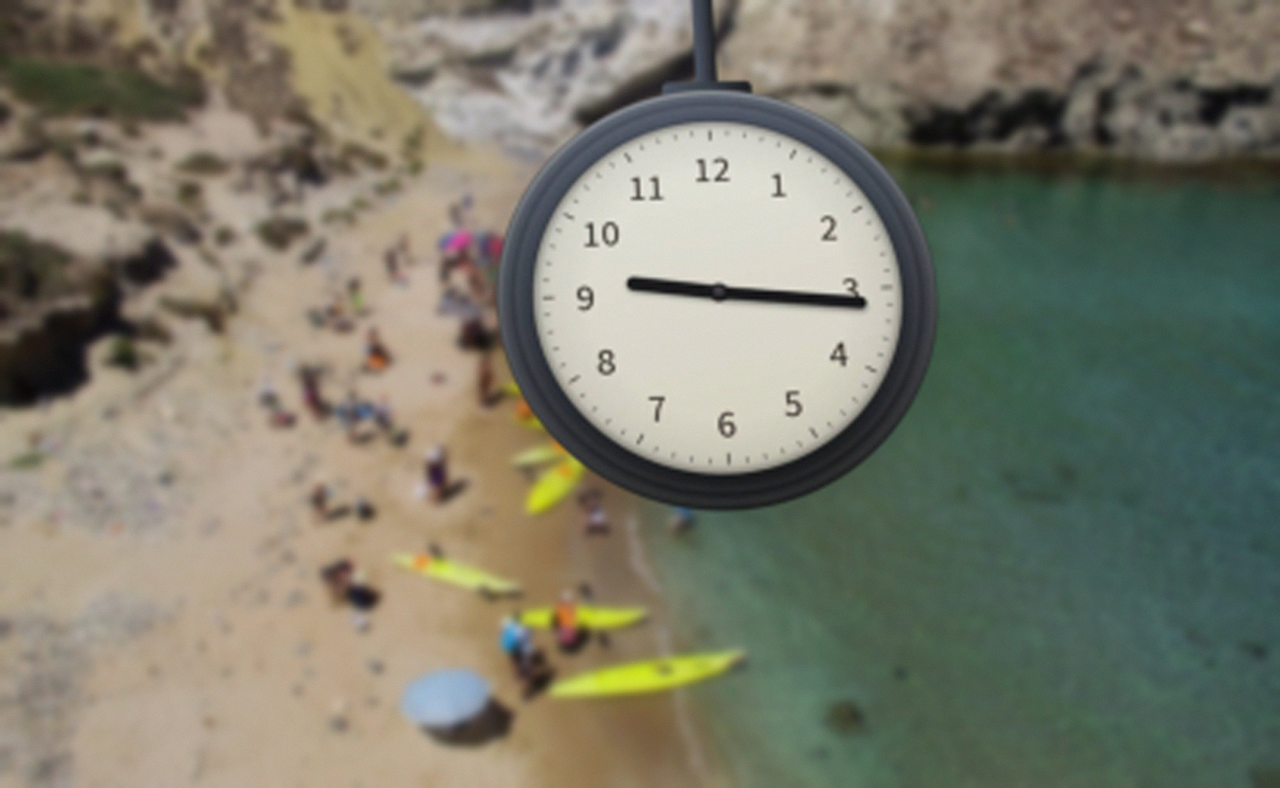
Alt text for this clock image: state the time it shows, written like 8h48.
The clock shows 9h16
